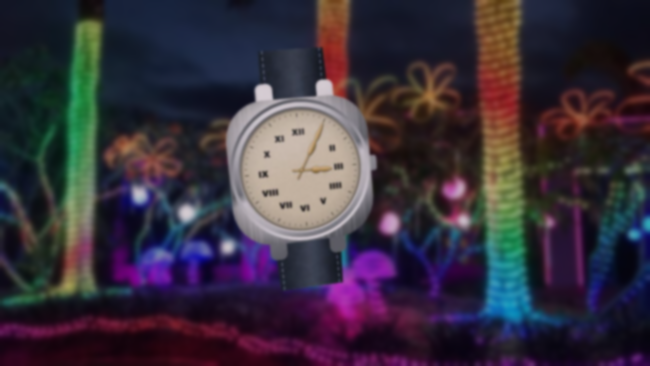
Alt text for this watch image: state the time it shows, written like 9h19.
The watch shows 3h05
